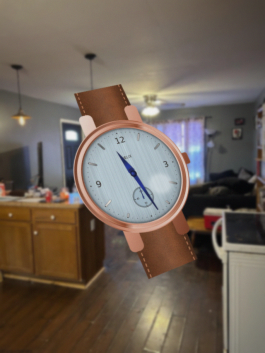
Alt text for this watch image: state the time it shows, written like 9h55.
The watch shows 11h28
